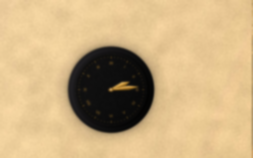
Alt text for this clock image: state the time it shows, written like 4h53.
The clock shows 2h14
